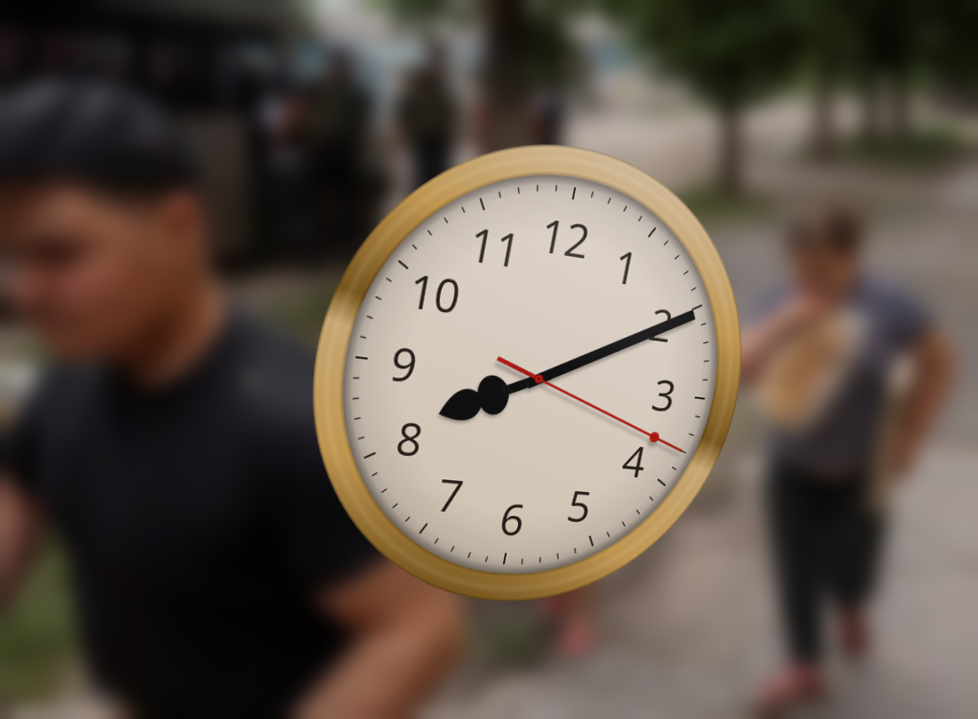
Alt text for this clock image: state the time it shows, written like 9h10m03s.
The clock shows 8h10m18s
